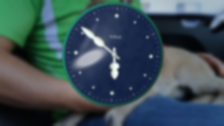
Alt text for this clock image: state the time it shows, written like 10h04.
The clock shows 5h51
